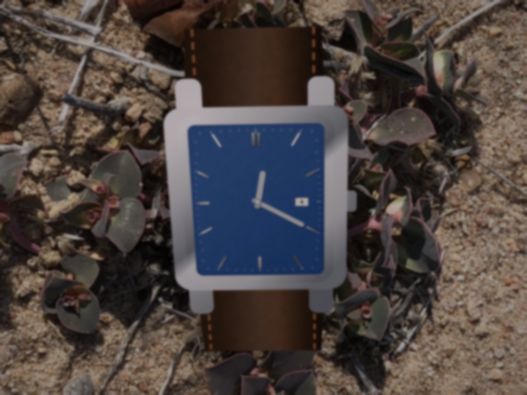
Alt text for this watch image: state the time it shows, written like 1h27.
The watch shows 12h20
